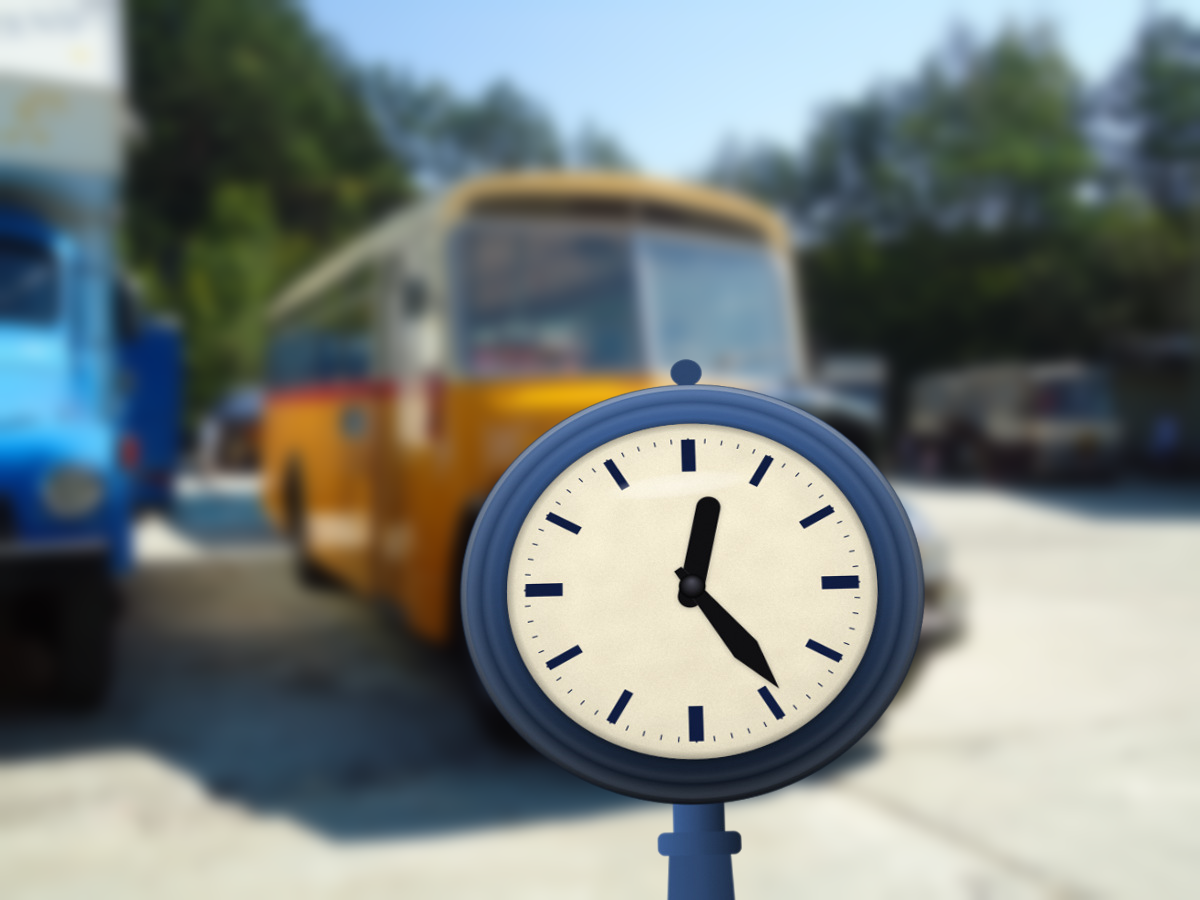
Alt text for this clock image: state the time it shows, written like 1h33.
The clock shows 12h24
